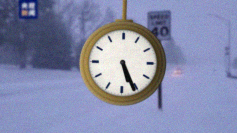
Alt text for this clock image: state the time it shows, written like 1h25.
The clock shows 5h26
